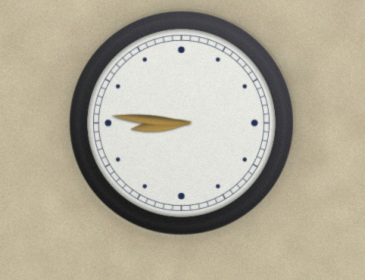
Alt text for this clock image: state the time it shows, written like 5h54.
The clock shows 8h46
